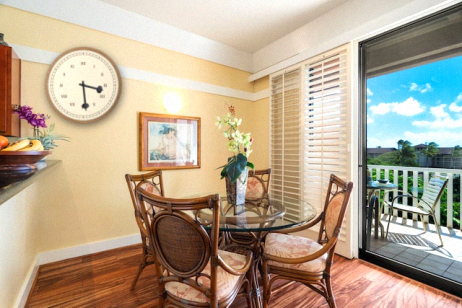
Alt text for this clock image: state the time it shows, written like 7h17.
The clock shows 3h29
